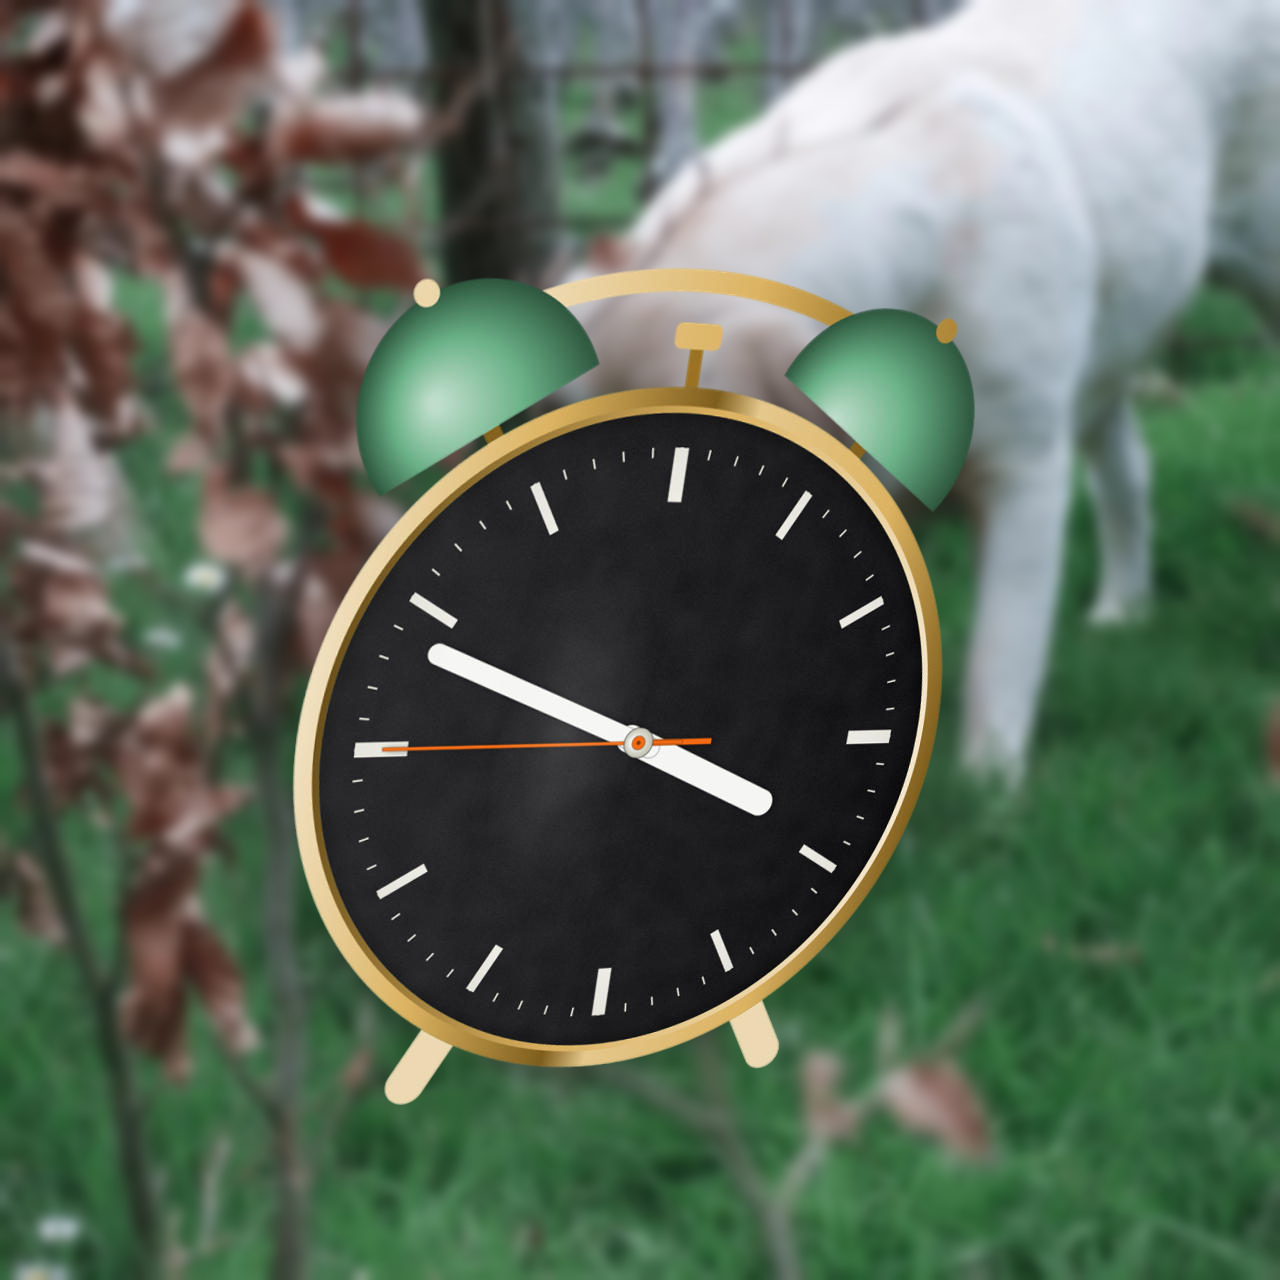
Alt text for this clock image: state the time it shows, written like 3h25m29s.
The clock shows 3h48m45s
